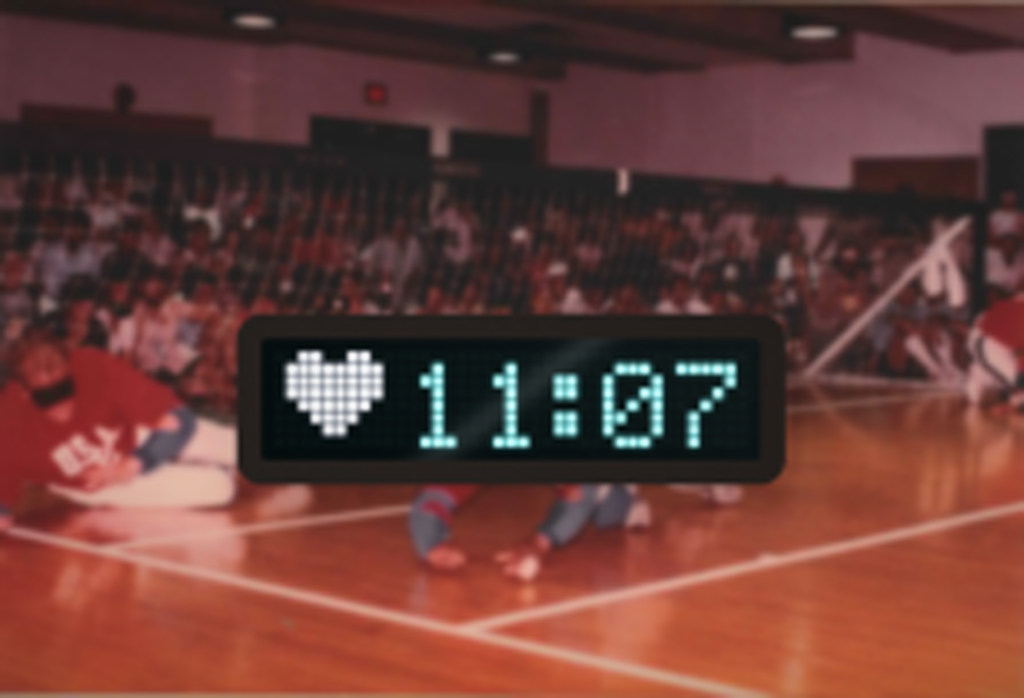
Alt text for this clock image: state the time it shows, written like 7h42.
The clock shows 11h07
